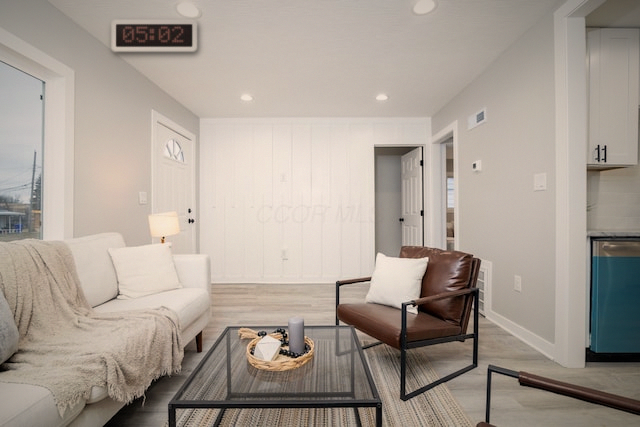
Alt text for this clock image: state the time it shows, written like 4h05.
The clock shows 5h02
